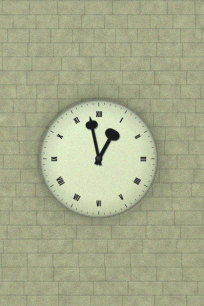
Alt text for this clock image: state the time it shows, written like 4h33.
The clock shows 12h58
